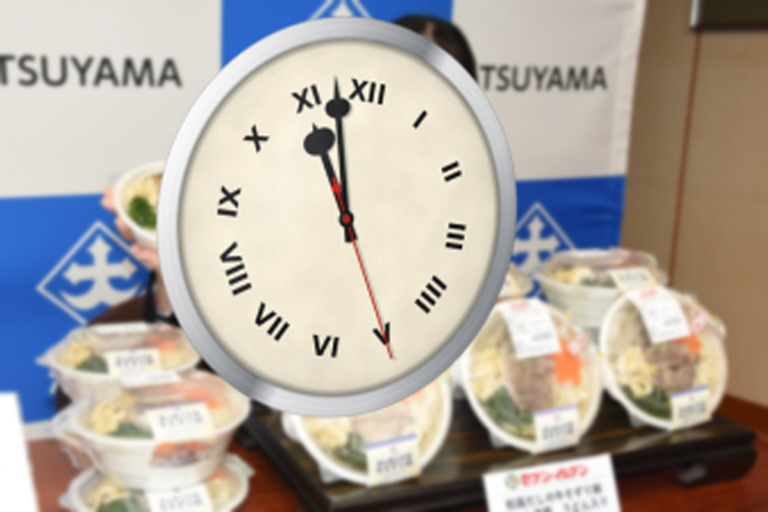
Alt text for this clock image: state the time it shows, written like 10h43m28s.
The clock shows 10h57m25s
